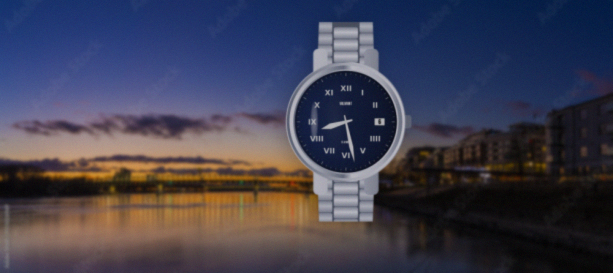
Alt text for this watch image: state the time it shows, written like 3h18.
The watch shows 8h28
